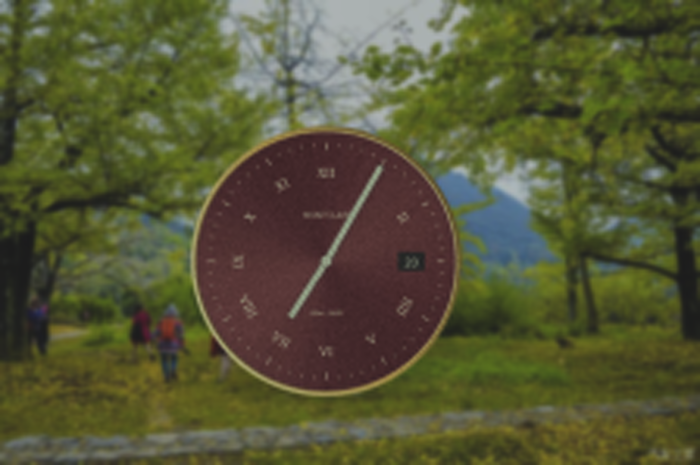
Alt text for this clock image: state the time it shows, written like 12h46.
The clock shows 7h05
